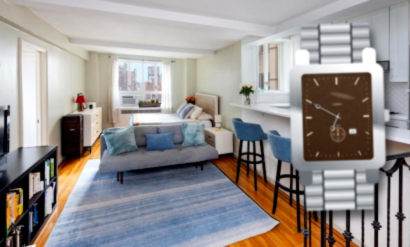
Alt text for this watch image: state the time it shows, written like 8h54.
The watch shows 6h50
